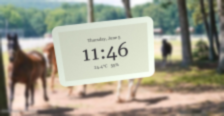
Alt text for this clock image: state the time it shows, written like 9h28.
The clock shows 11h46
